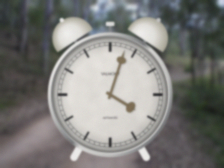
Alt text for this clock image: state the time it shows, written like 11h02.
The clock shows 4h03
